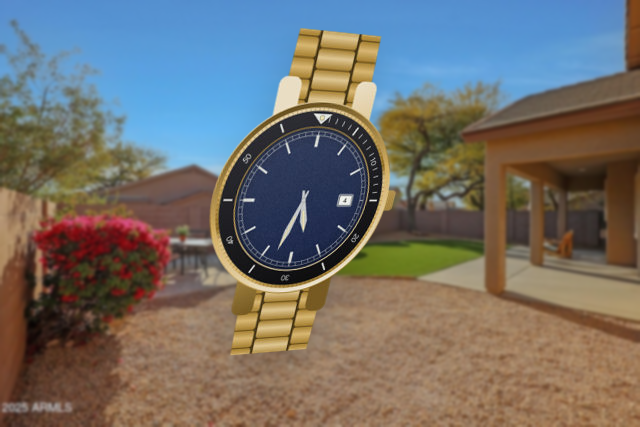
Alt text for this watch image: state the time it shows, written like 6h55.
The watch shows 5h33
